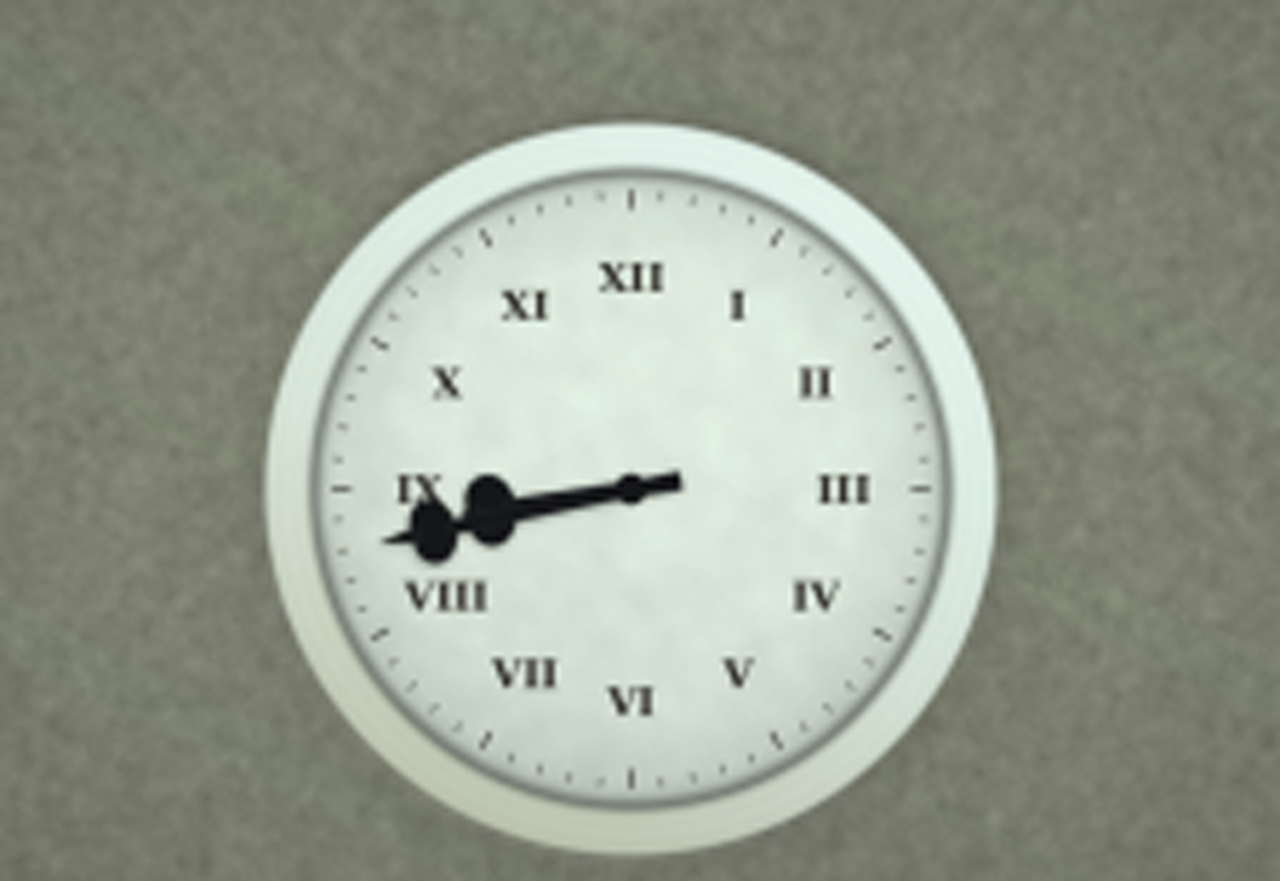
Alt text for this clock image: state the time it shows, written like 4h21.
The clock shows 8h43
